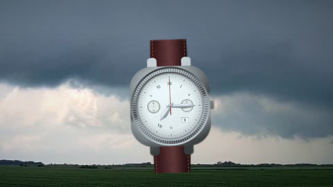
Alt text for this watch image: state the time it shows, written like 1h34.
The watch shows 7h15
